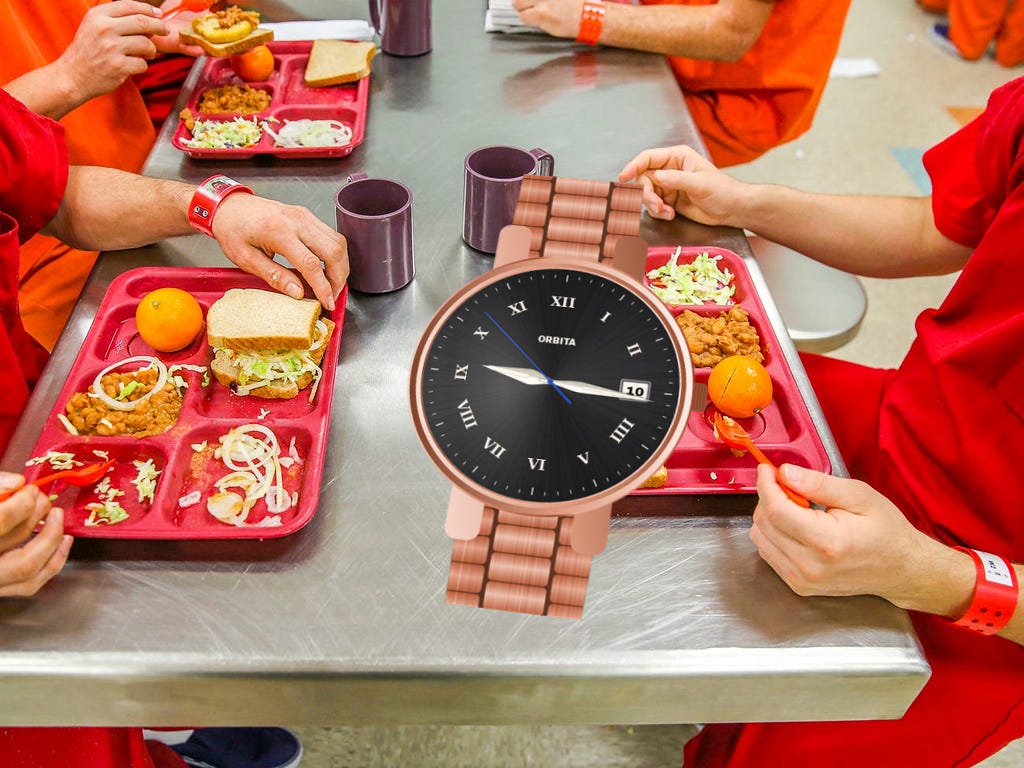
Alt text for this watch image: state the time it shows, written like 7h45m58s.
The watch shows 9h15m52s
